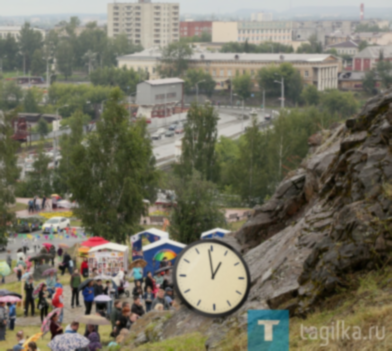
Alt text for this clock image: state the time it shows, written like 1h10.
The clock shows 12h59
